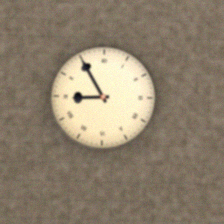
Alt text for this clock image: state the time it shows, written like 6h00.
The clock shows 8h55
